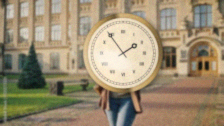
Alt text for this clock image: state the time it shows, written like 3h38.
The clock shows 1h54
